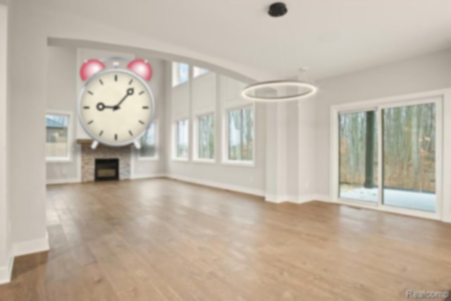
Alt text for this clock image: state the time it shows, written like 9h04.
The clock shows 9h07
